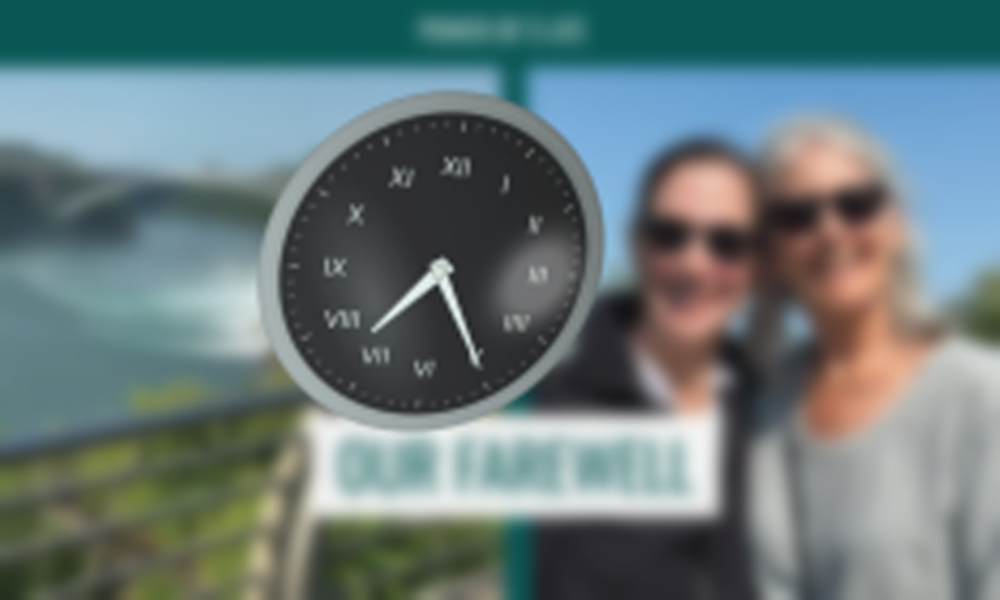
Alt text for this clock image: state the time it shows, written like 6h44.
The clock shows 7h25
